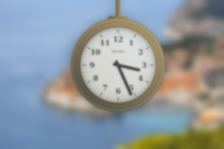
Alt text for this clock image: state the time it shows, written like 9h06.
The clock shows 3h26
